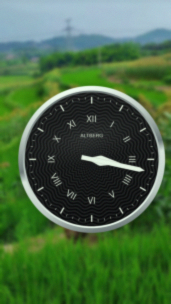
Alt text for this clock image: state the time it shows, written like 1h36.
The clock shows 3h17
